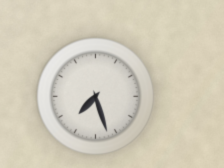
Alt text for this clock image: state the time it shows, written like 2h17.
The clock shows 7h27
